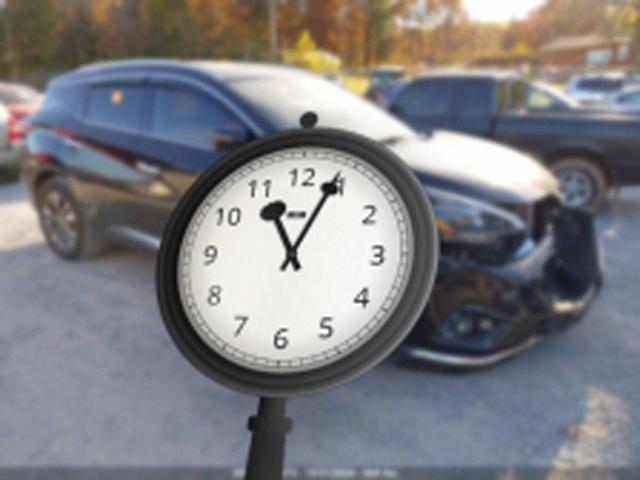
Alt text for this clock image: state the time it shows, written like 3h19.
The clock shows 11h04
